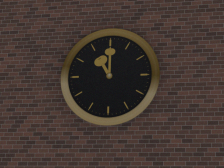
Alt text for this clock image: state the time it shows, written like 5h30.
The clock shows 11h00
